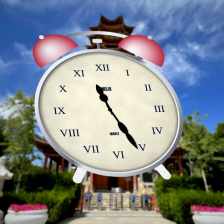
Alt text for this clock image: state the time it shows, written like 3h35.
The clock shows 11h26
